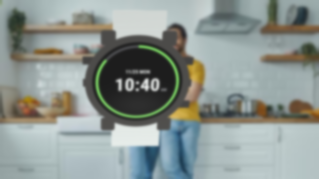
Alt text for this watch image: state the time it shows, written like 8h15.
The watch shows 10h40
